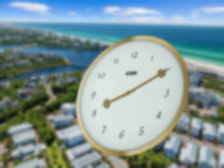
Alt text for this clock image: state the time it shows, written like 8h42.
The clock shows 8h10
